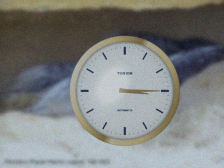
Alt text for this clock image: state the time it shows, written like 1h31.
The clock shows 3h15
